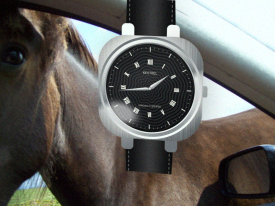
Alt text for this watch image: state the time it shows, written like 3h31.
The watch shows 1h44
